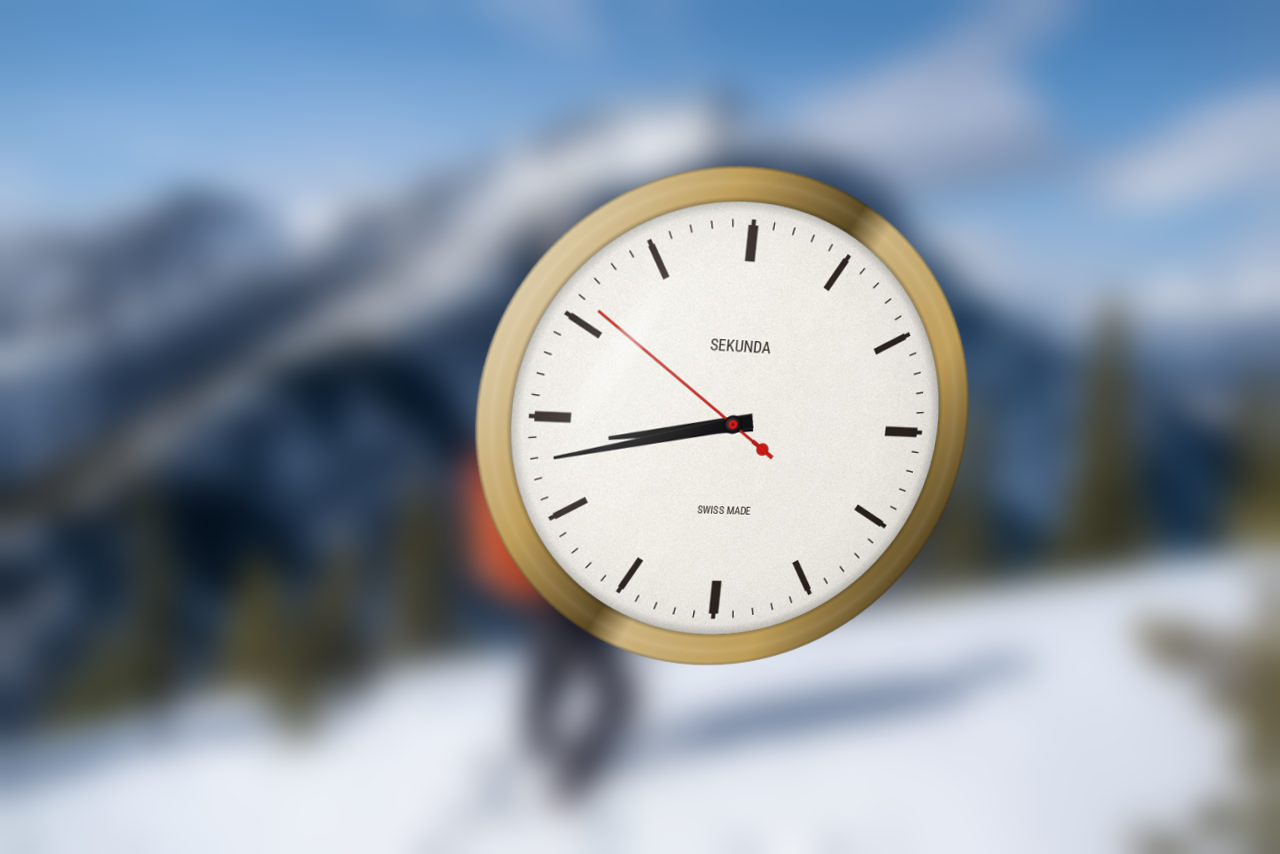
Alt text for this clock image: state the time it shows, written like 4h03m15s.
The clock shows 8h42m51s
